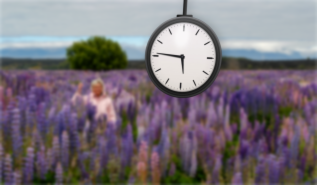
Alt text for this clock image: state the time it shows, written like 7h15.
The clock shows 5h46
